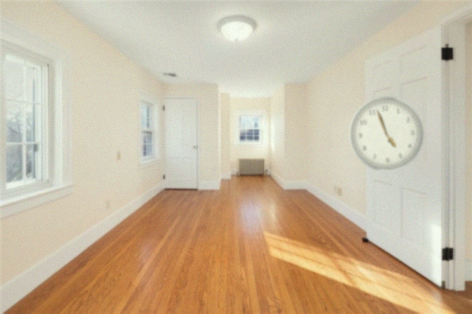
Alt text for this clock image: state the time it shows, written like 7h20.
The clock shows 4h57
